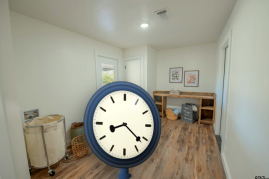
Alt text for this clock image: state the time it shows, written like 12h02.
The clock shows 8h22
